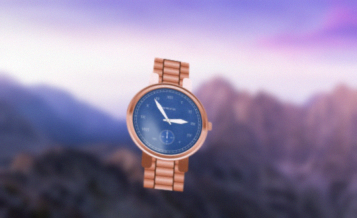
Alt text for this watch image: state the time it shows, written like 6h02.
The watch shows 2h54
